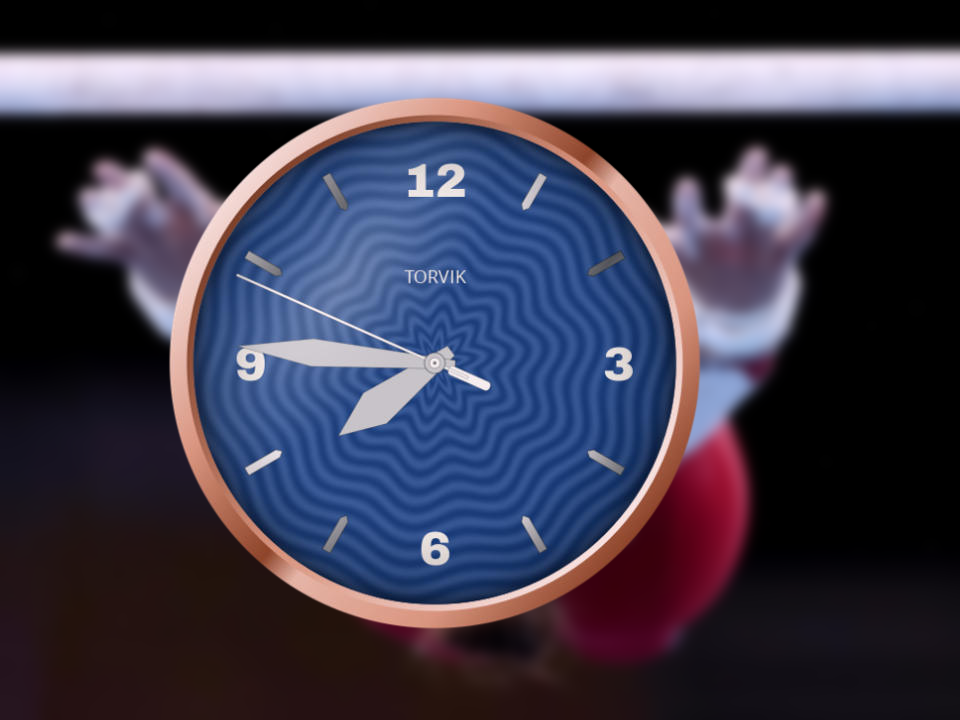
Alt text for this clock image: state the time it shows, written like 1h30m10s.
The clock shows 7h45m49s
